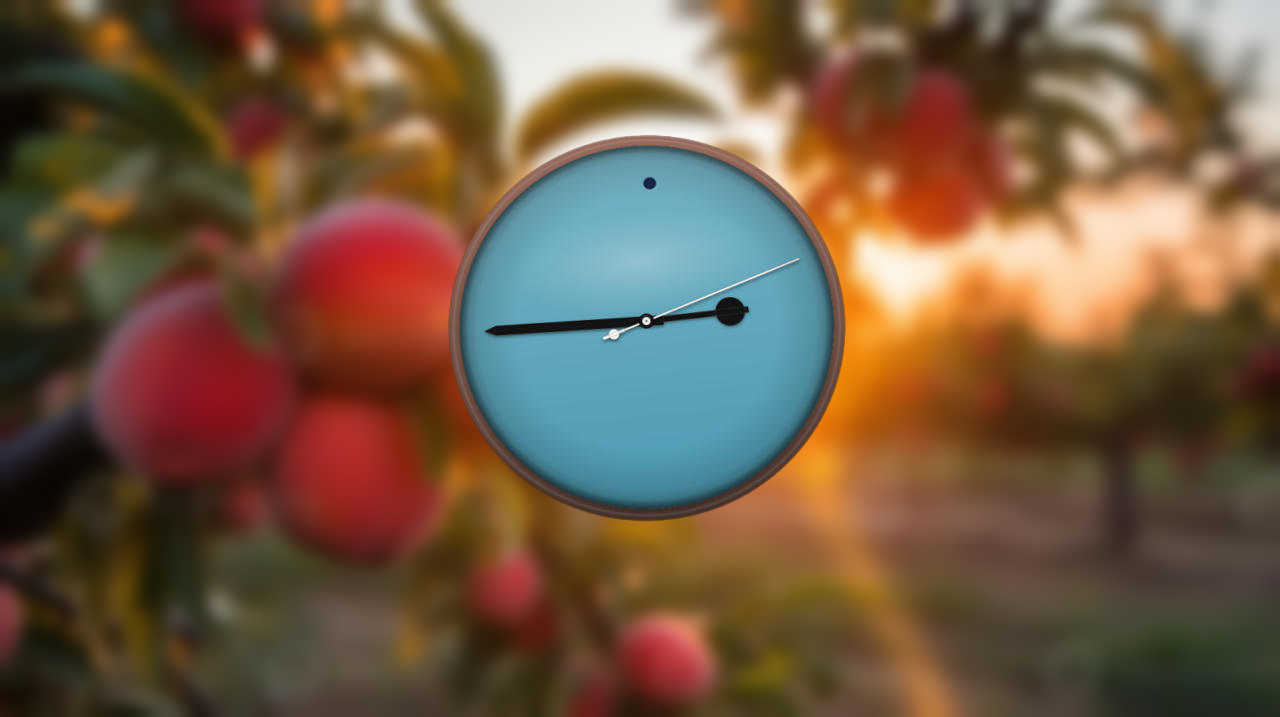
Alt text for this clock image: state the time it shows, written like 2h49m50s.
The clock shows 2h44m11s
